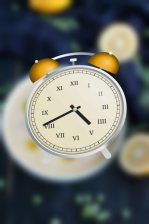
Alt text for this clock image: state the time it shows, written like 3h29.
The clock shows 4h41
